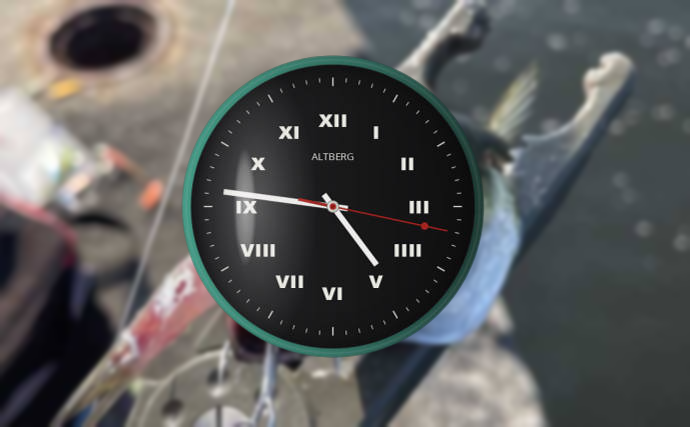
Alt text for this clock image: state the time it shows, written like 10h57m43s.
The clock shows 4h46m17s
